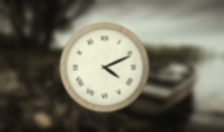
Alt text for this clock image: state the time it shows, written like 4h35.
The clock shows 4h11
